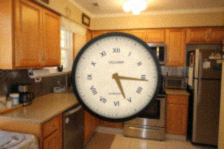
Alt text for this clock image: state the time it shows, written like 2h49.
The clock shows 5h16
